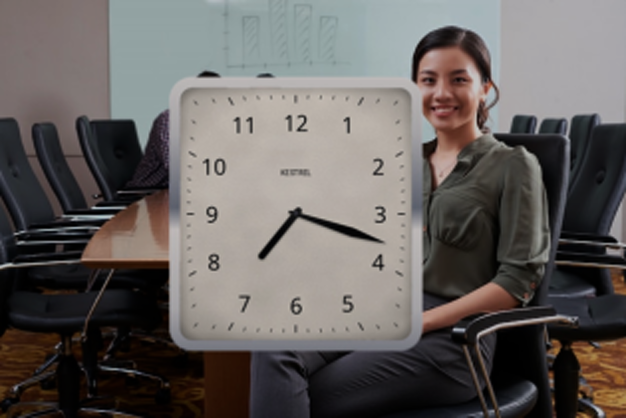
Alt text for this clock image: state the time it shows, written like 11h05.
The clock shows 7h18
